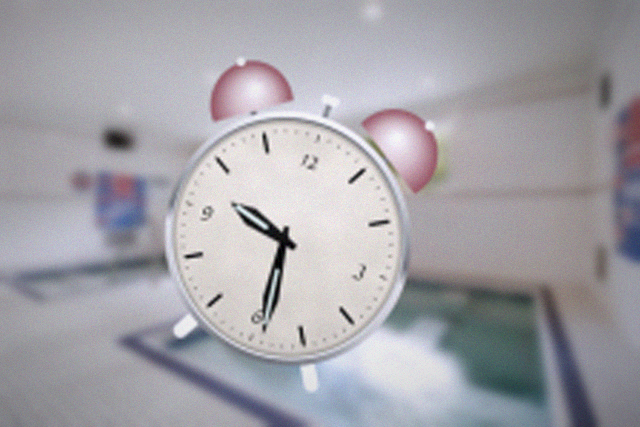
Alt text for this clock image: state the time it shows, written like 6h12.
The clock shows 9h29
